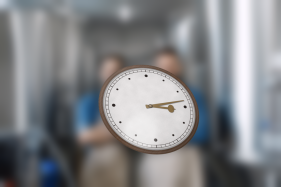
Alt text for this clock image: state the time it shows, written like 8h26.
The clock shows 3h13
